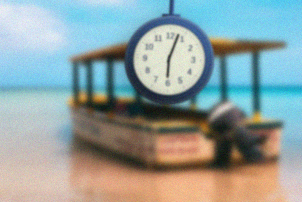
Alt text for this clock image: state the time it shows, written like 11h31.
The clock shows 6h03
